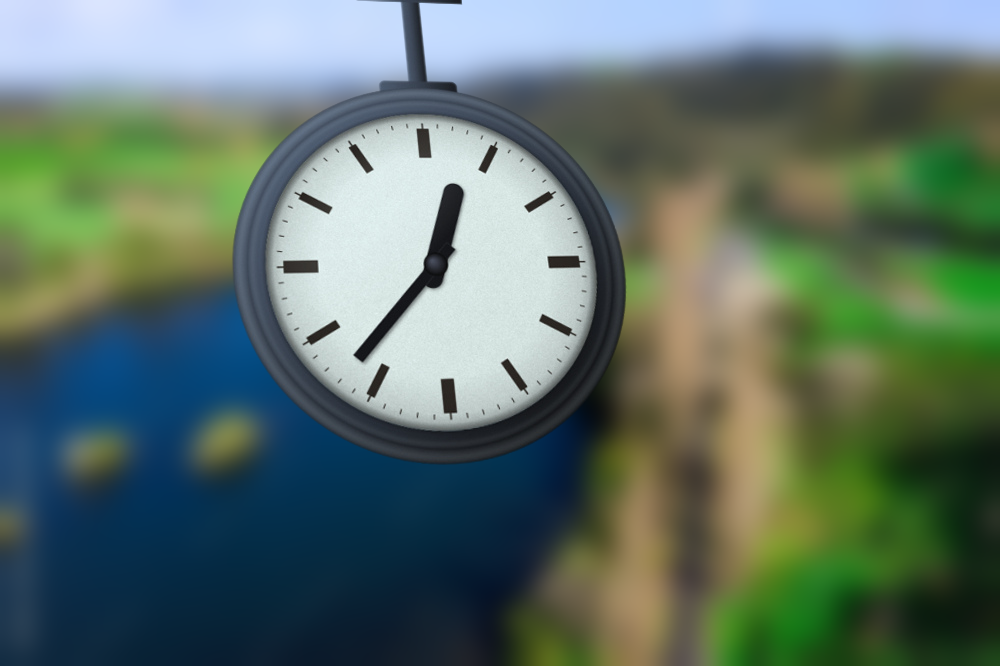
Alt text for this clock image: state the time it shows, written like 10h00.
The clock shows 12h37
